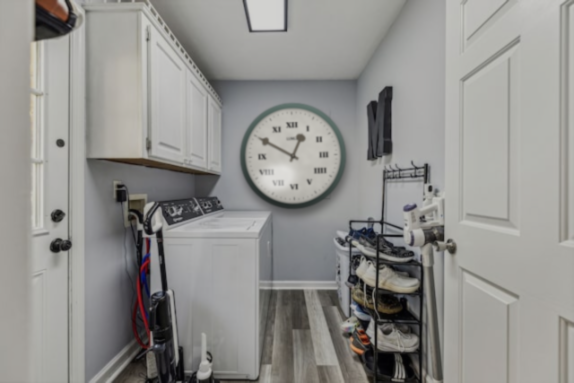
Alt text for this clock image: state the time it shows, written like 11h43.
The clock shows 12h50
